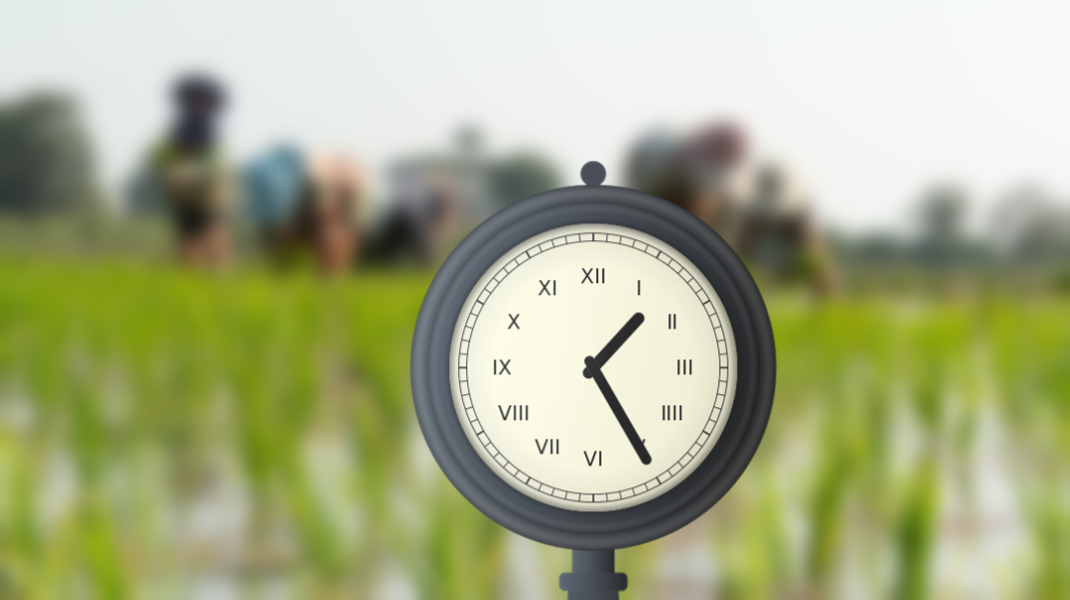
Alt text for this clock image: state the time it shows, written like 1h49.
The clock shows 1h25
